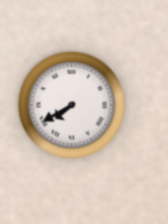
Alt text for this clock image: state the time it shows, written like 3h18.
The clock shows 7h40
